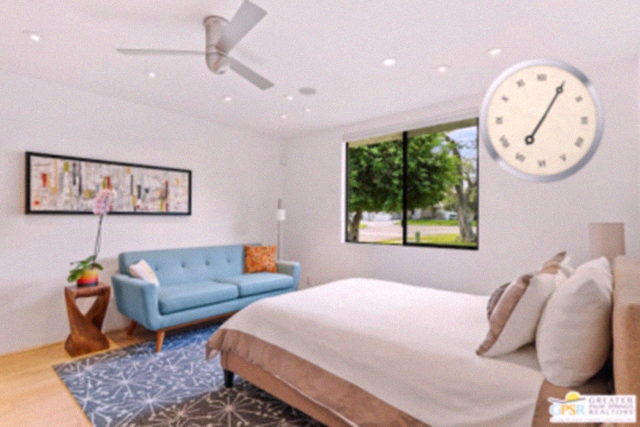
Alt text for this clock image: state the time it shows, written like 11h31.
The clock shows 7h05
